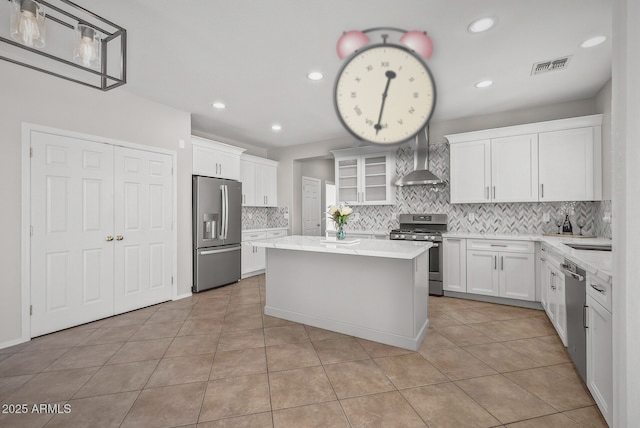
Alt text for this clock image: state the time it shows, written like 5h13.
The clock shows 12h32
